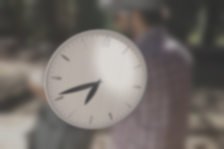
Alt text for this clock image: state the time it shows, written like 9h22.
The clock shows 6h41
